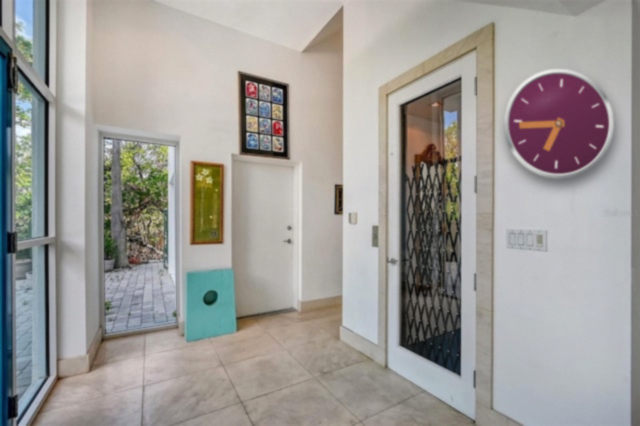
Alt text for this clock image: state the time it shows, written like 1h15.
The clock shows 6h44
